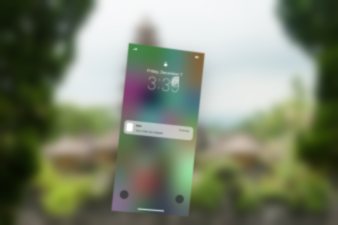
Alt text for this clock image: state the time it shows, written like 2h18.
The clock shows 3h39
